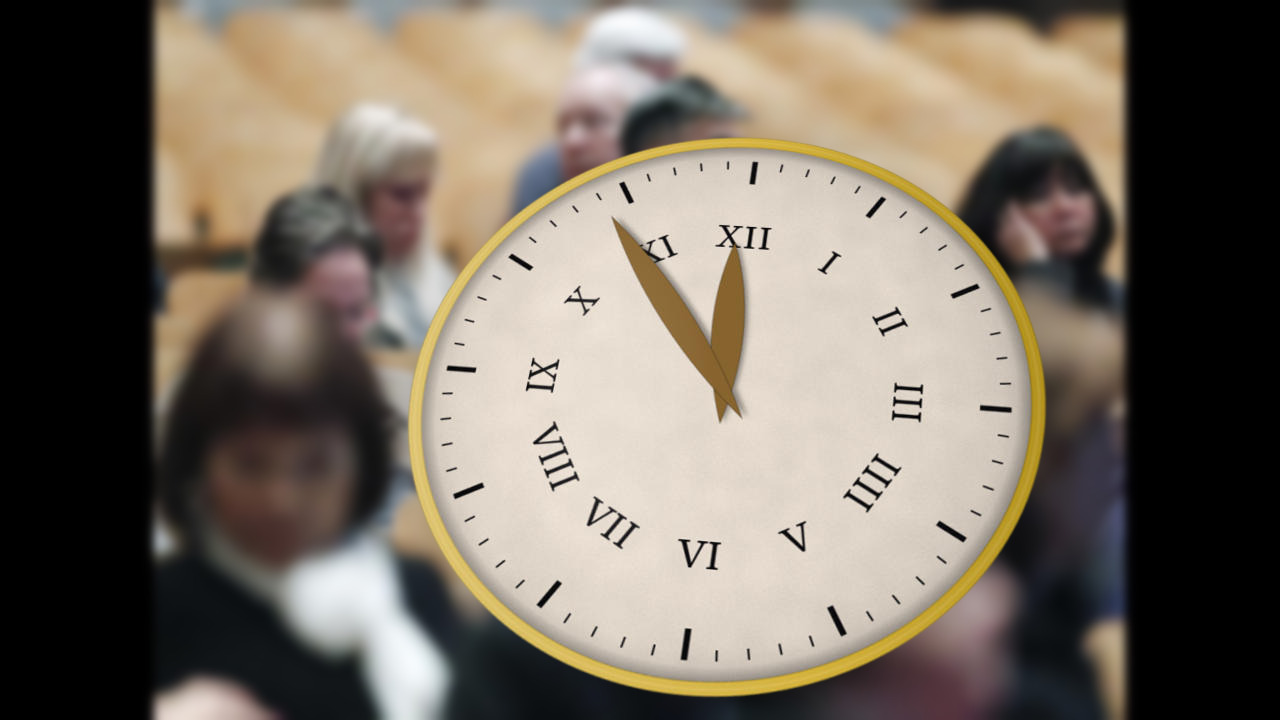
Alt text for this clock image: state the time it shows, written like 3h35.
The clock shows 11h54
